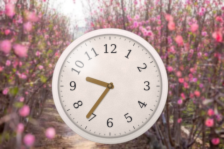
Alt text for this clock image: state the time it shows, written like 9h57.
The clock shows 9h36
